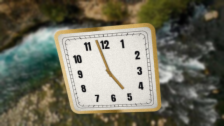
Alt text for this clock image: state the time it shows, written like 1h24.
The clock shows 4h58
